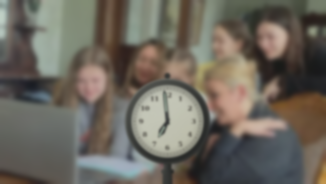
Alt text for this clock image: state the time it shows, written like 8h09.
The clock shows 6h59
